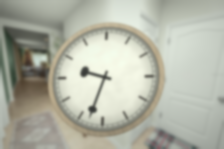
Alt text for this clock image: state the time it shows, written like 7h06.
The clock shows 9h33
